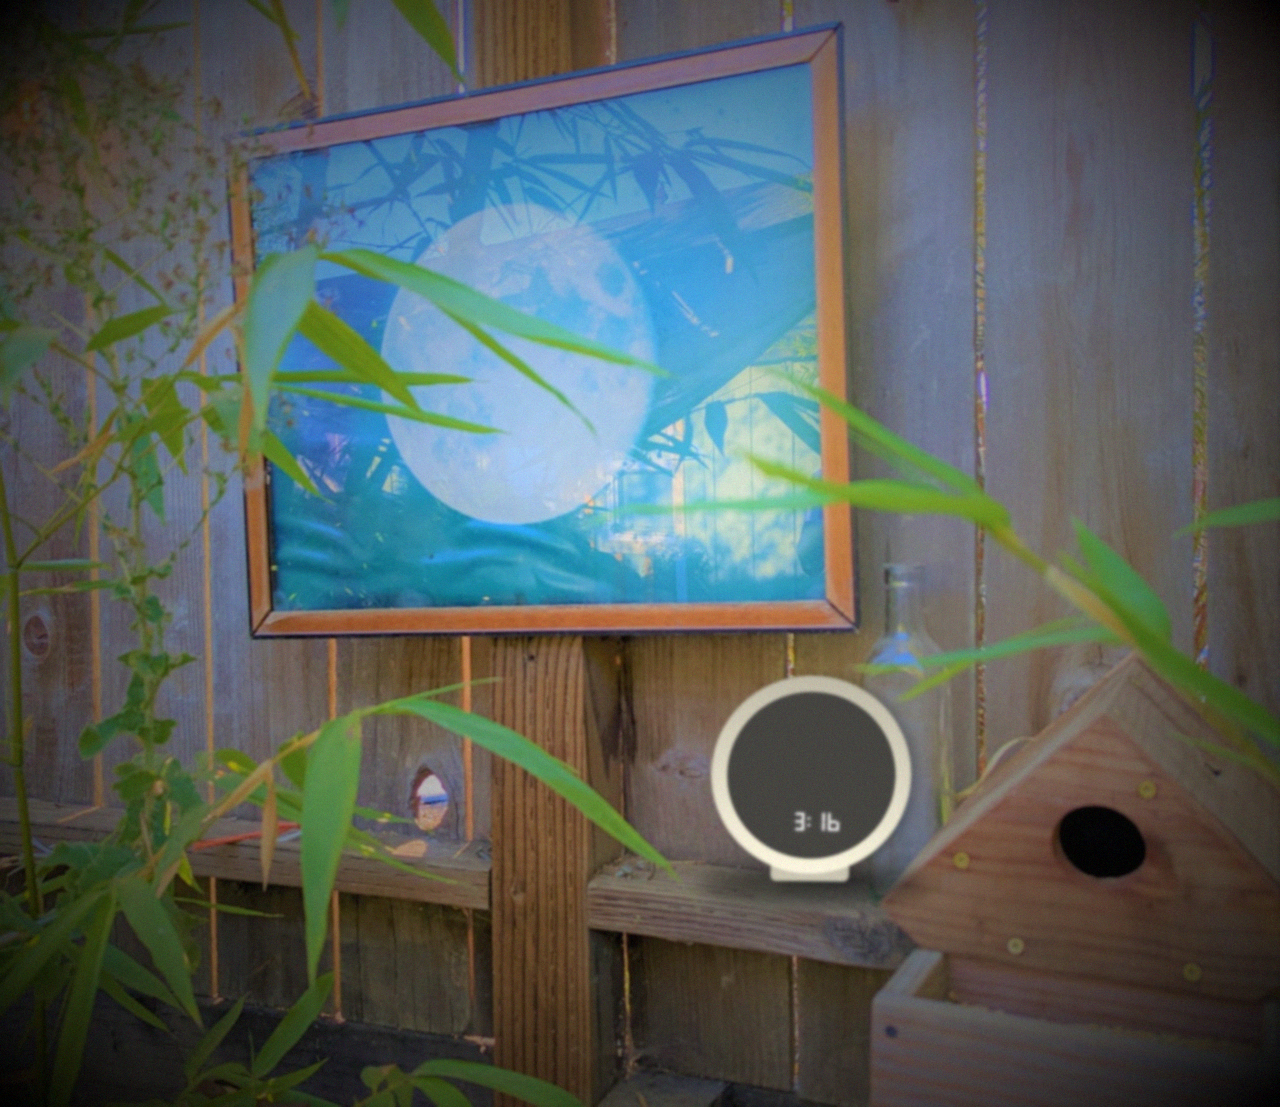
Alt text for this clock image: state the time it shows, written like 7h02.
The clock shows 3h16
